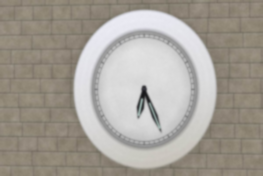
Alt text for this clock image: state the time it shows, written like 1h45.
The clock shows 6h26
